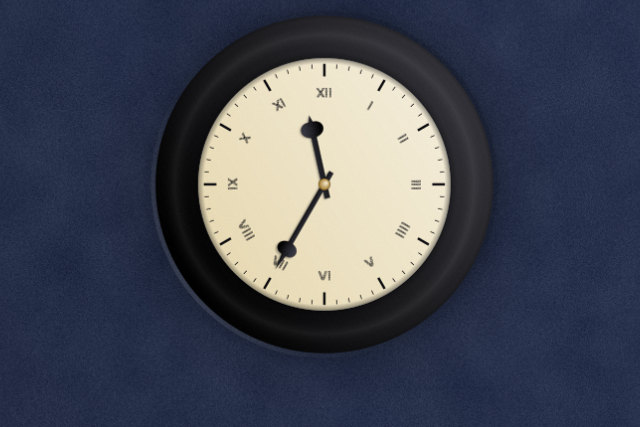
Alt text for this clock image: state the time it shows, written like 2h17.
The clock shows 11h35
